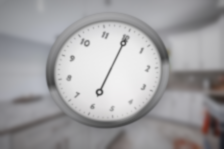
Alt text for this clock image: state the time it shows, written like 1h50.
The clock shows 6h00
